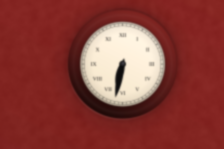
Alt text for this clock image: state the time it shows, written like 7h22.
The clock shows 6h32
